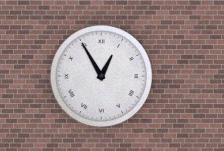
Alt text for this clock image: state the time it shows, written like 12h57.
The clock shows 12h55
